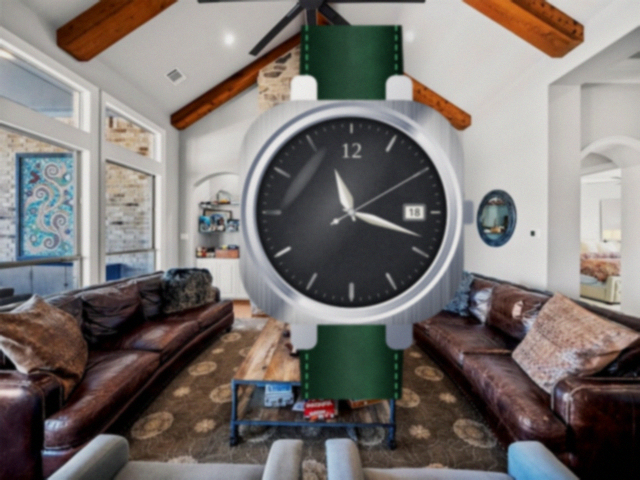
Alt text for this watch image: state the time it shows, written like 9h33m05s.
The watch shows 11h18m10s
